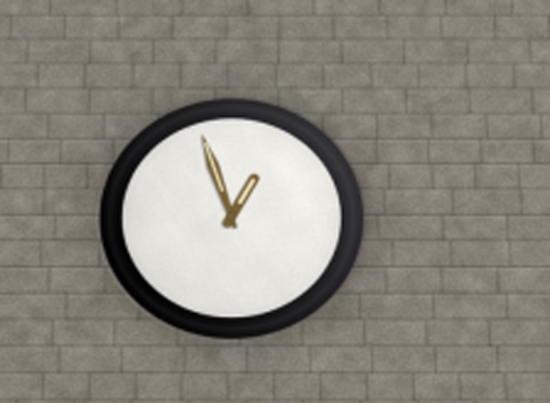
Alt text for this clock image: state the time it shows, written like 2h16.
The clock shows 12h57
